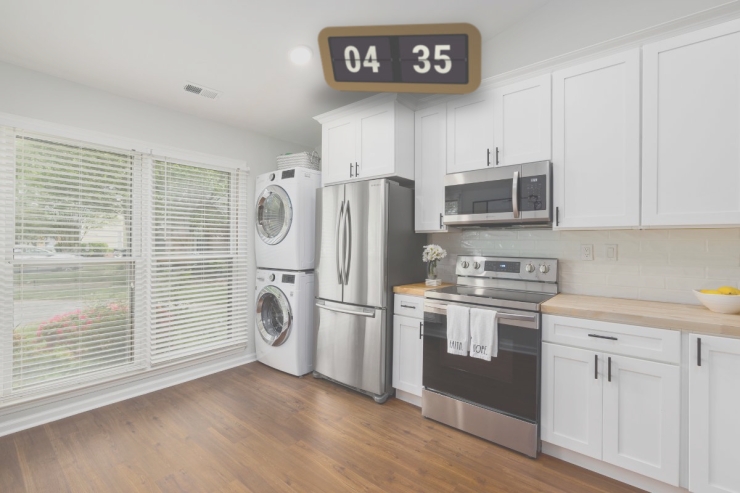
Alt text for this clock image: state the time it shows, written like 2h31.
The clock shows 4h35
